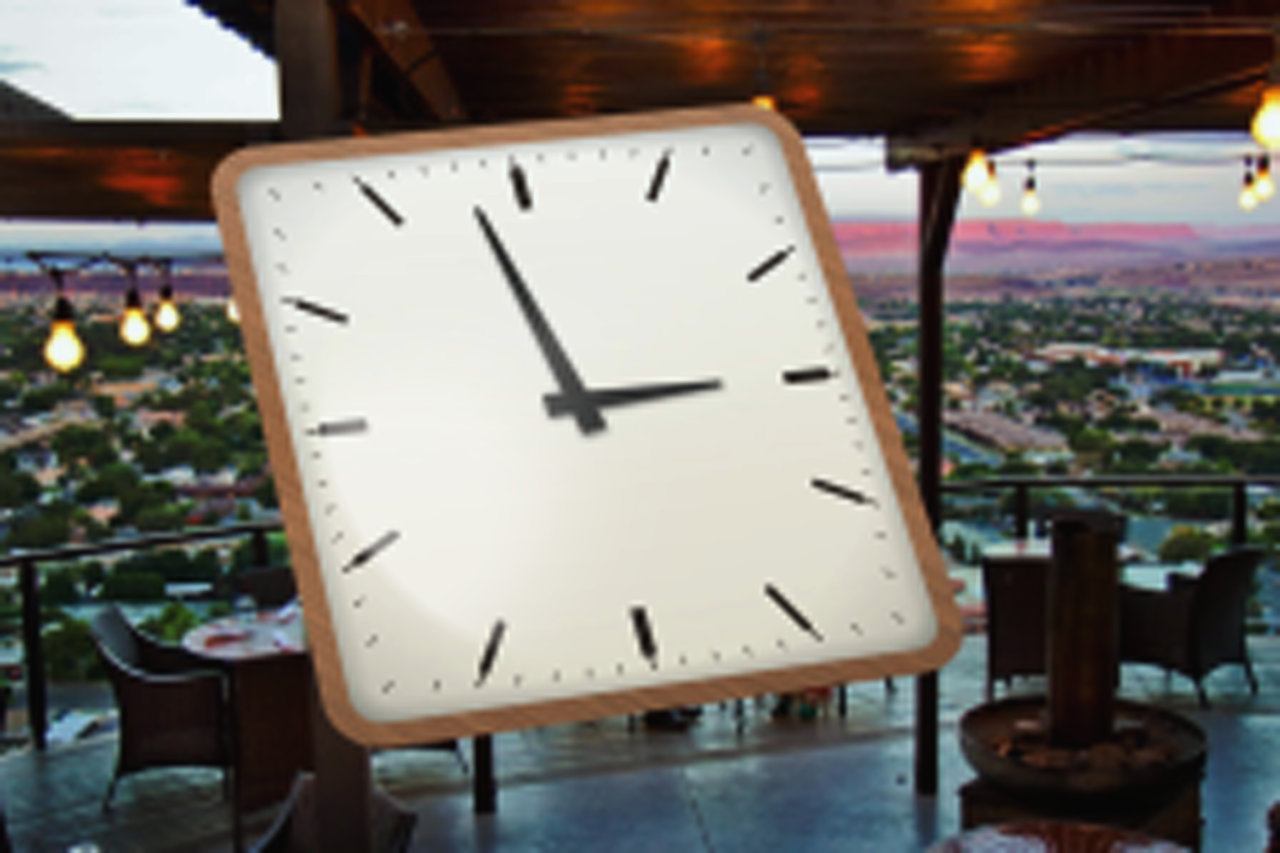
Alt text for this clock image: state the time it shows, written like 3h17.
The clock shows 2h58
